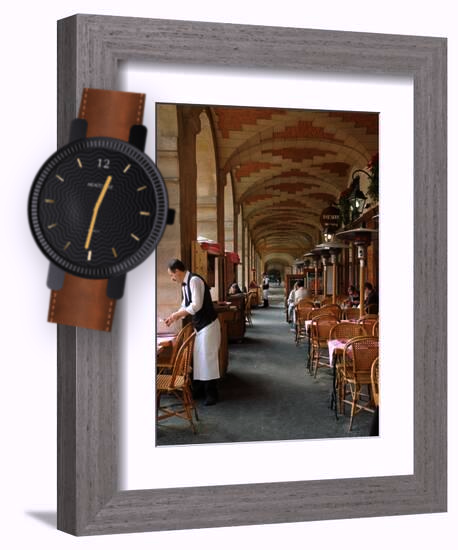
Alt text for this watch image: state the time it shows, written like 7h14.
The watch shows 12h31
